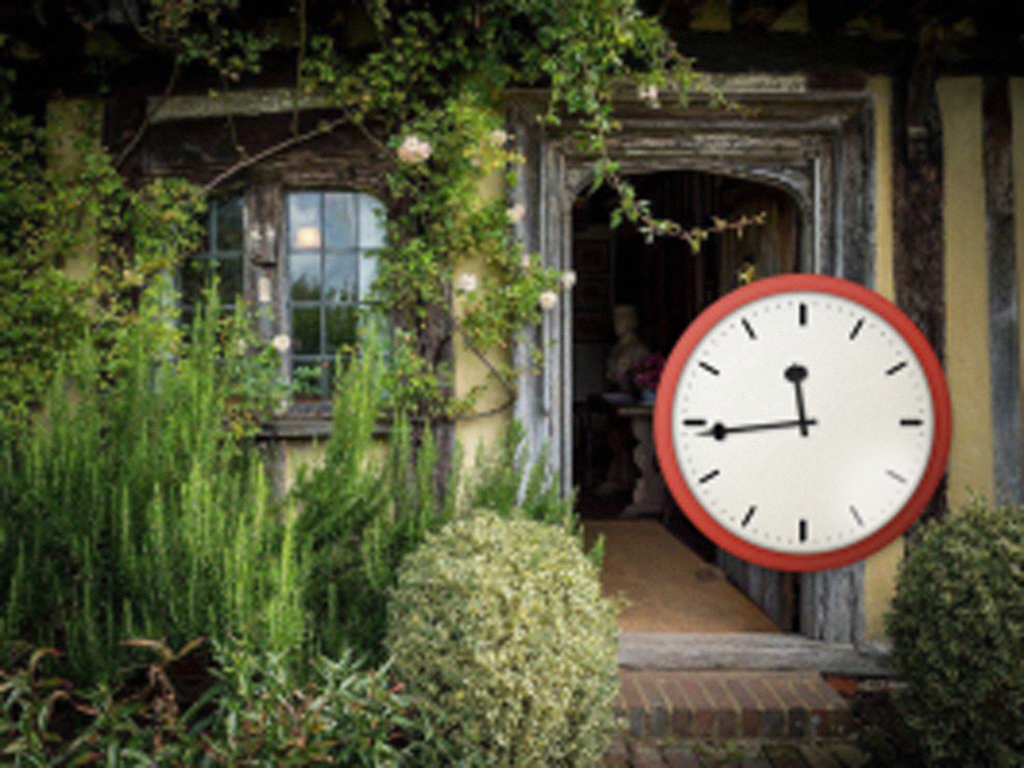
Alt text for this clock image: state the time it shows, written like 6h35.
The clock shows 11h44
